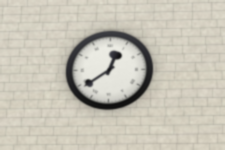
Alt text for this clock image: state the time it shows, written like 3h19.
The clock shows 12h39
